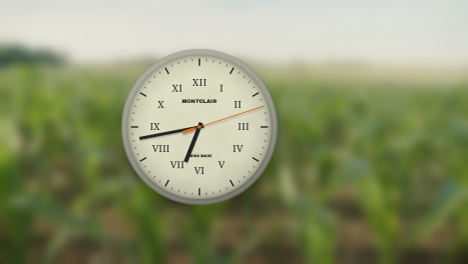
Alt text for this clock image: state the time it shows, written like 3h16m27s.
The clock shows 6h43m12s
